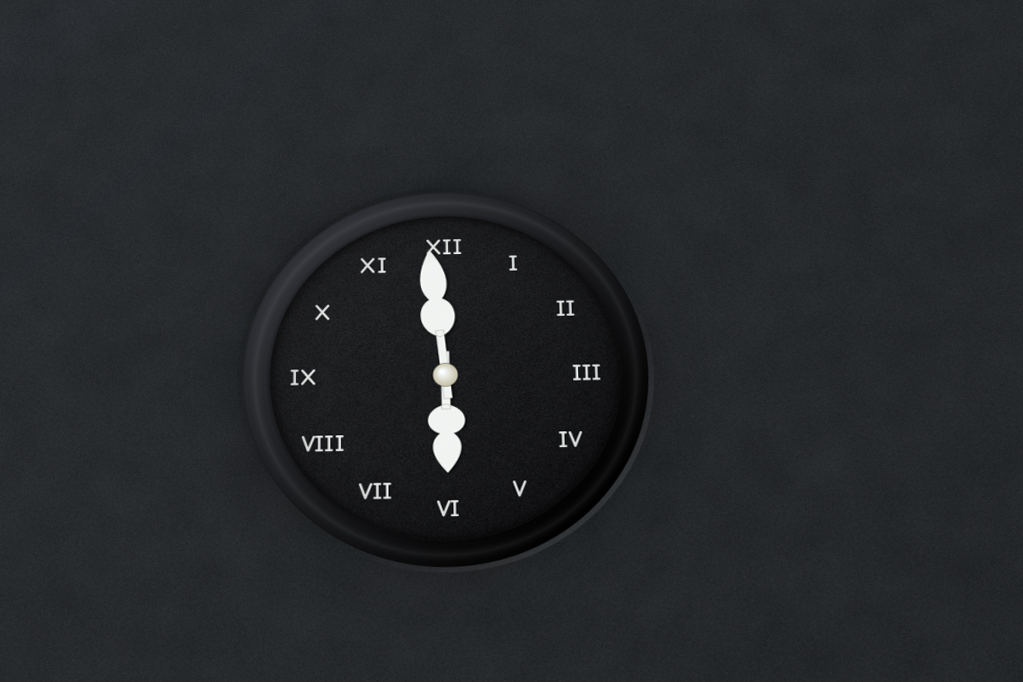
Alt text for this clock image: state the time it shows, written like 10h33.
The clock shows 5h59
